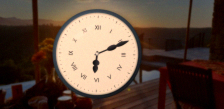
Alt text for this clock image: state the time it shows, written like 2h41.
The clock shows 6h11
